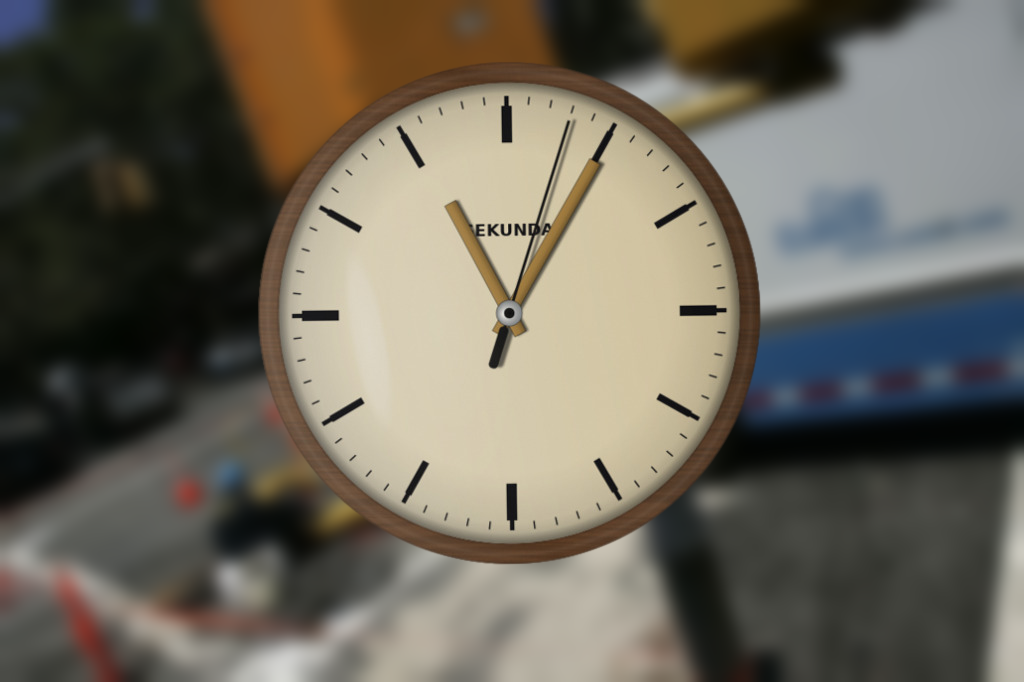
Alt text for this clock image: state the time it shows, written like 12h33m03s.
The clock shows 11h05m03s
